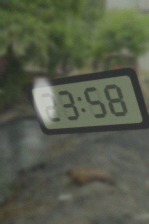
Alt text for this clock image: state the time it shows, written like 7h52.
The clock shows 23h58
